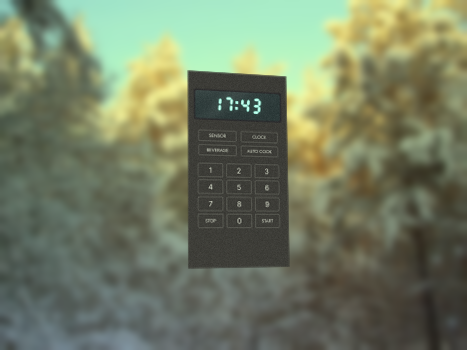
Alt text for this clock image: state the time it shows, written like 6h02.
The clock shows 17h43
